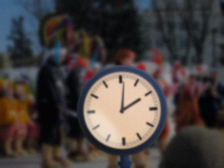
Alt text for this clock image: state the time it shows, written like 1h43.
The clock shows 2h01
